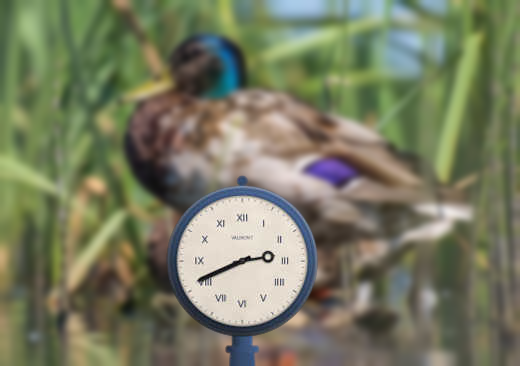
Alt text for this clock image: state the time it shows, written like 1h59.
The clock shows 2h41
